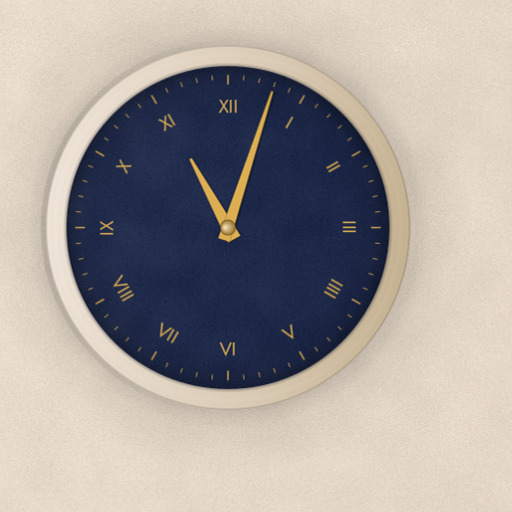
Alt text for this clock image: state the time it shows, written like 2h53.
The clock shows 11h03
